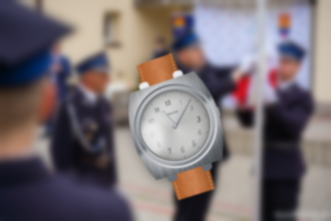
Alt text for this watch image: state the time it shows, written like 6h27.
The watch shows 11h08
